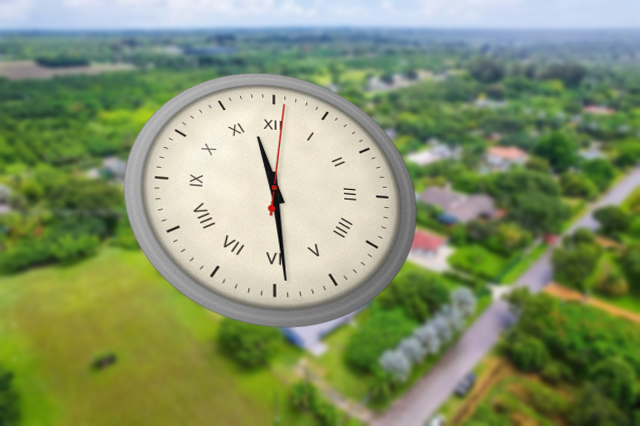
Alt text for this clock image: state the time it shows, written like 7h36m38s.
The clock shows 11h29m01s
